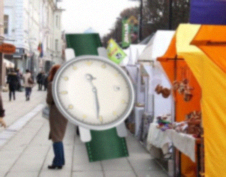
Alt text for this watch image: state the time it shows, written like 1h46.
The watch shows 11h31
